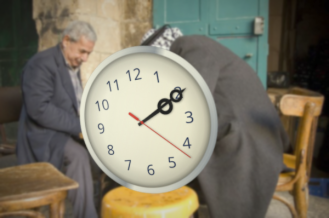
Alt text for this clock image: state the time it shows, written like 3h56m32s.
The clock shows 2h10m22s
